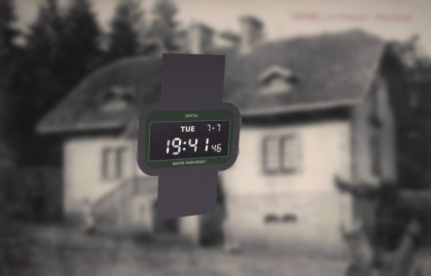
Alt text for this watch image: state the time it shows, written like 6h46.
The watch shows 19h41
